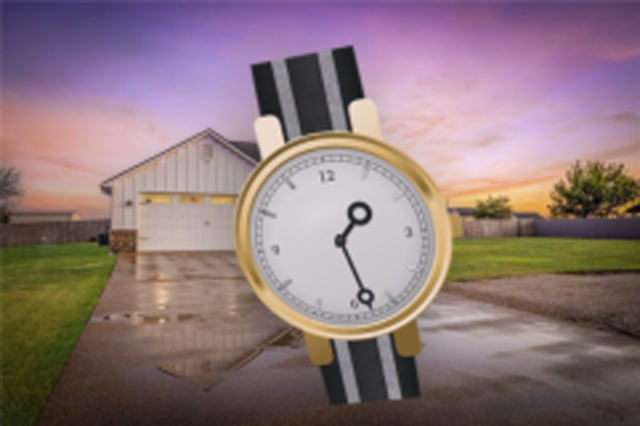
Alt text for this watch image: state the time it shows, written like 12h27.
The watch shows 1h28
